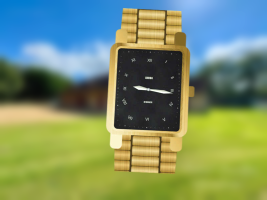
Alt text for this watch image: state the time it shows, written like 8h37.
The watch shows 9h16
